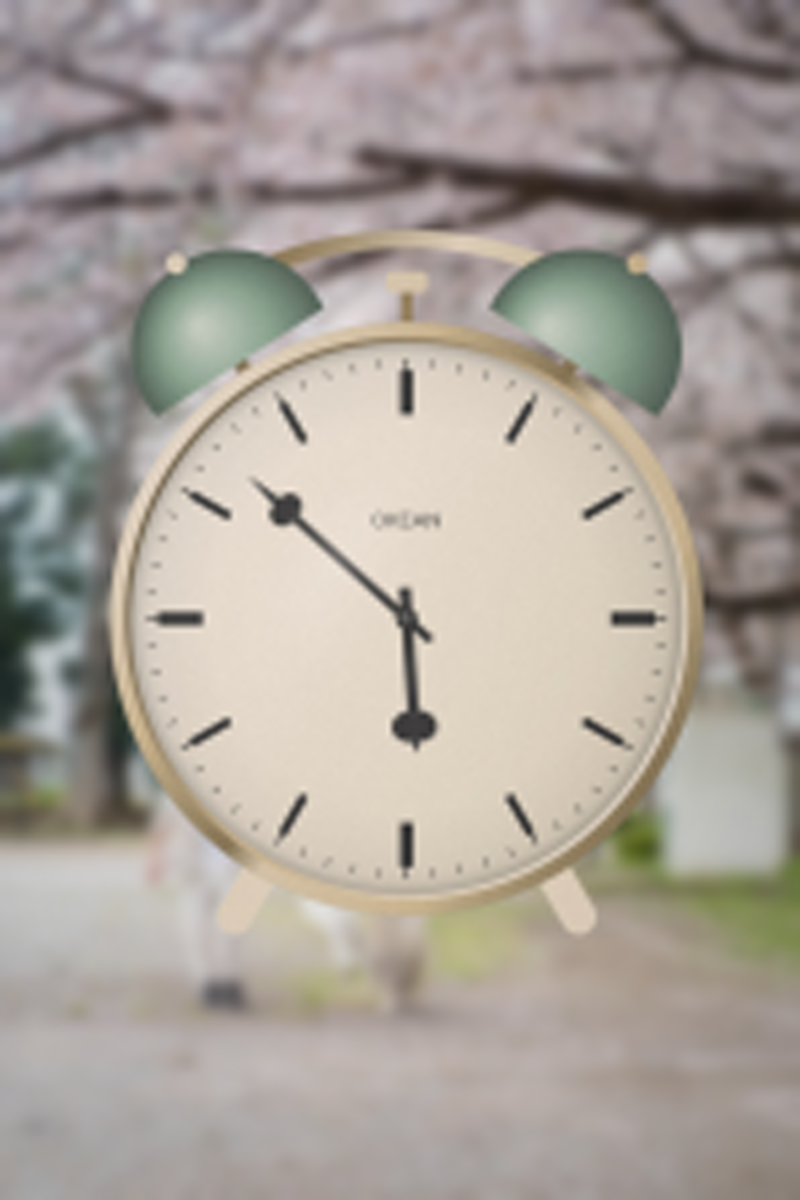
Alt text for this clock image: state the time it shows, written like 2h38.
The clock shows 5h52
